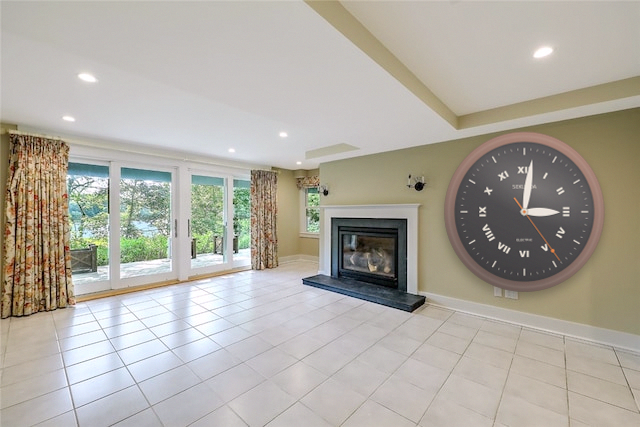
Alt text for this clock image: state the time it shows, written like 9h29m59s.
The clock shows 3h01m24s
